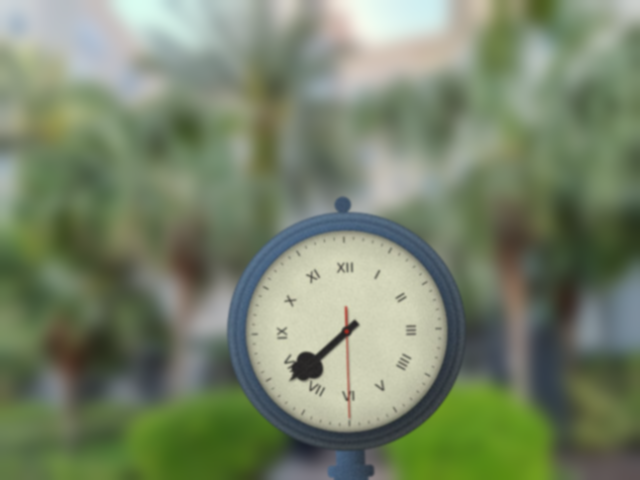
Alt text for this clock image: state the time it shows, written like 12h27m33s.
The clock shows 7h38m30s
